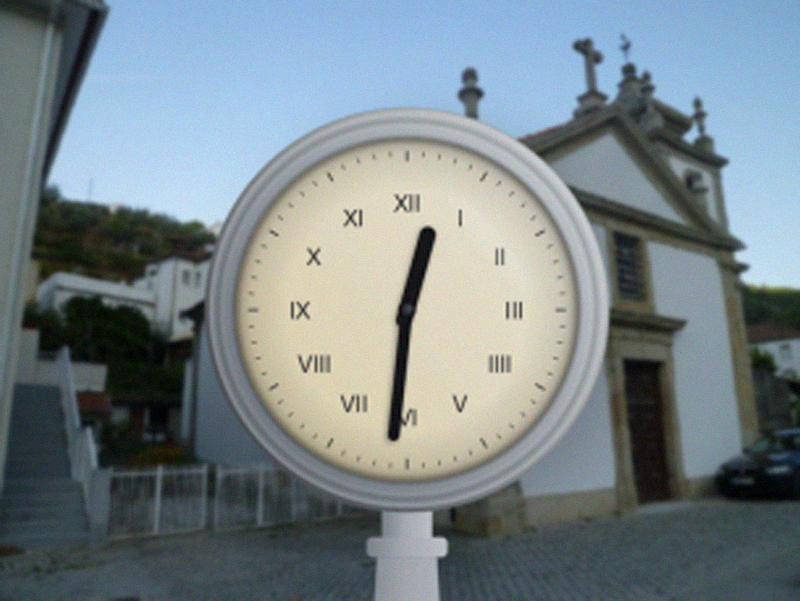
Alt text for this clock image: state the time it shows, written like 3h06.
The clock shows 12h31
